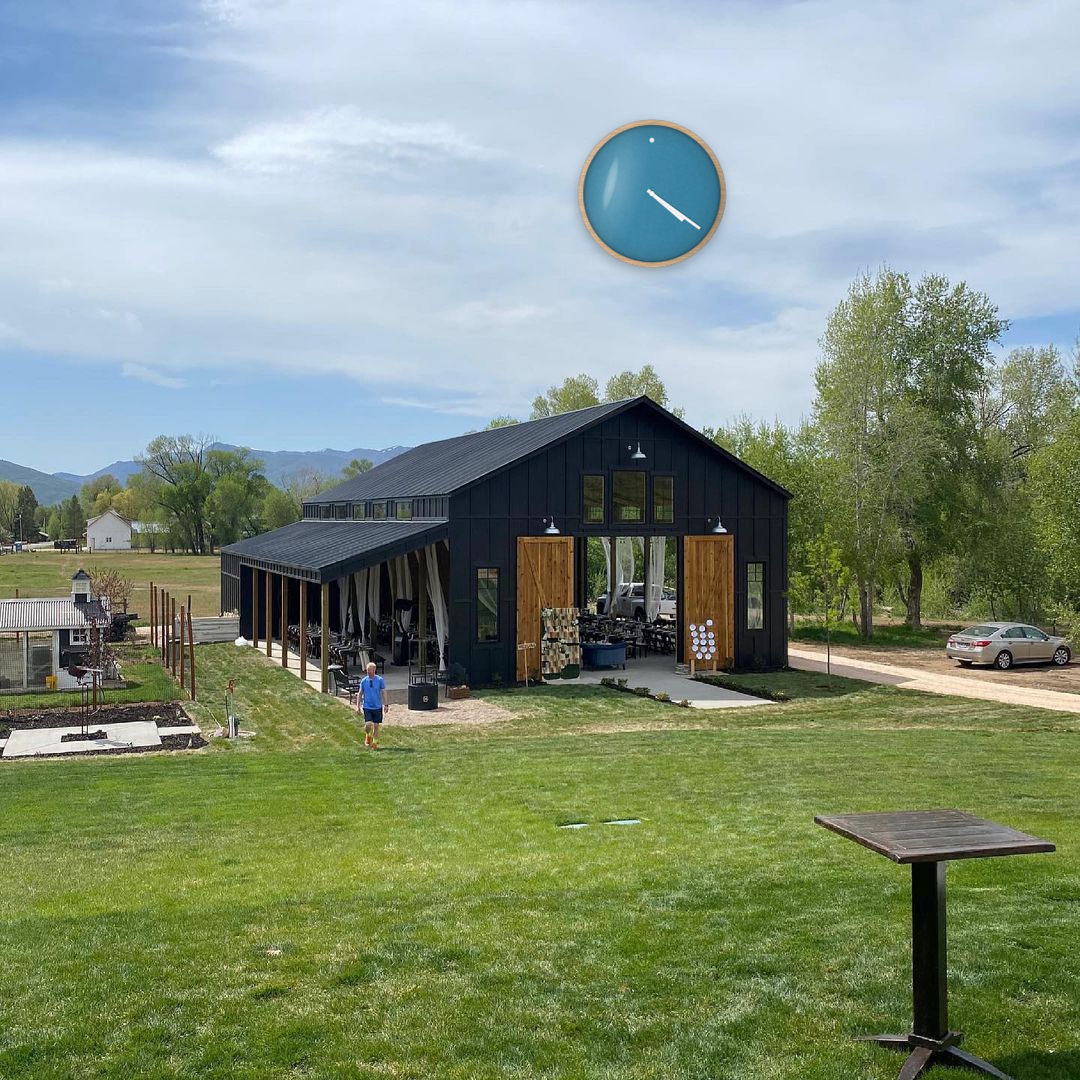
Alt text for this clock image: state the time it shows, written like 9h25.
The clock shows 4h21
